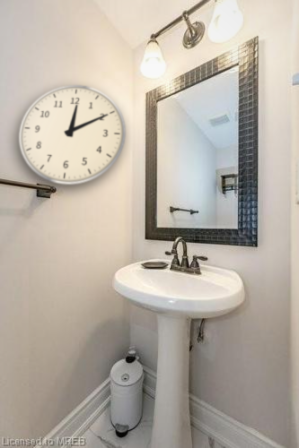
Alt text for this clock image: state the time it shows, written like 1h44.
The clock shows 12h10
